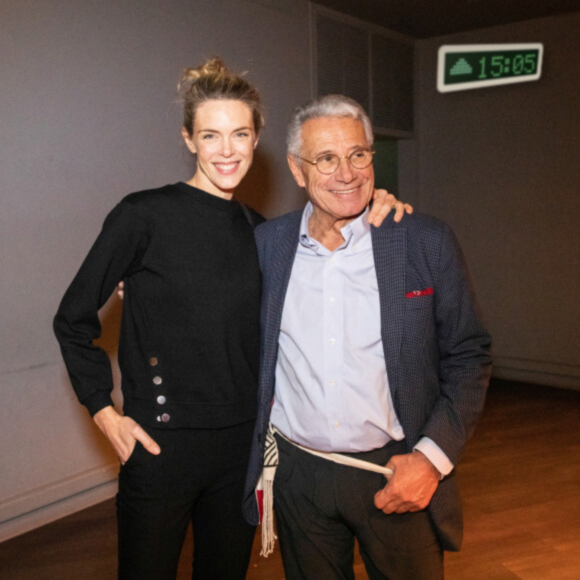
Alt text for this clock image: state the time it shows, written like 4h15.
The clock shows 15h05
